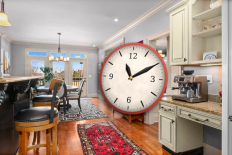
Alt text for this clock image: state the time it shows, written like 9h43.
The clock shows 11h10
